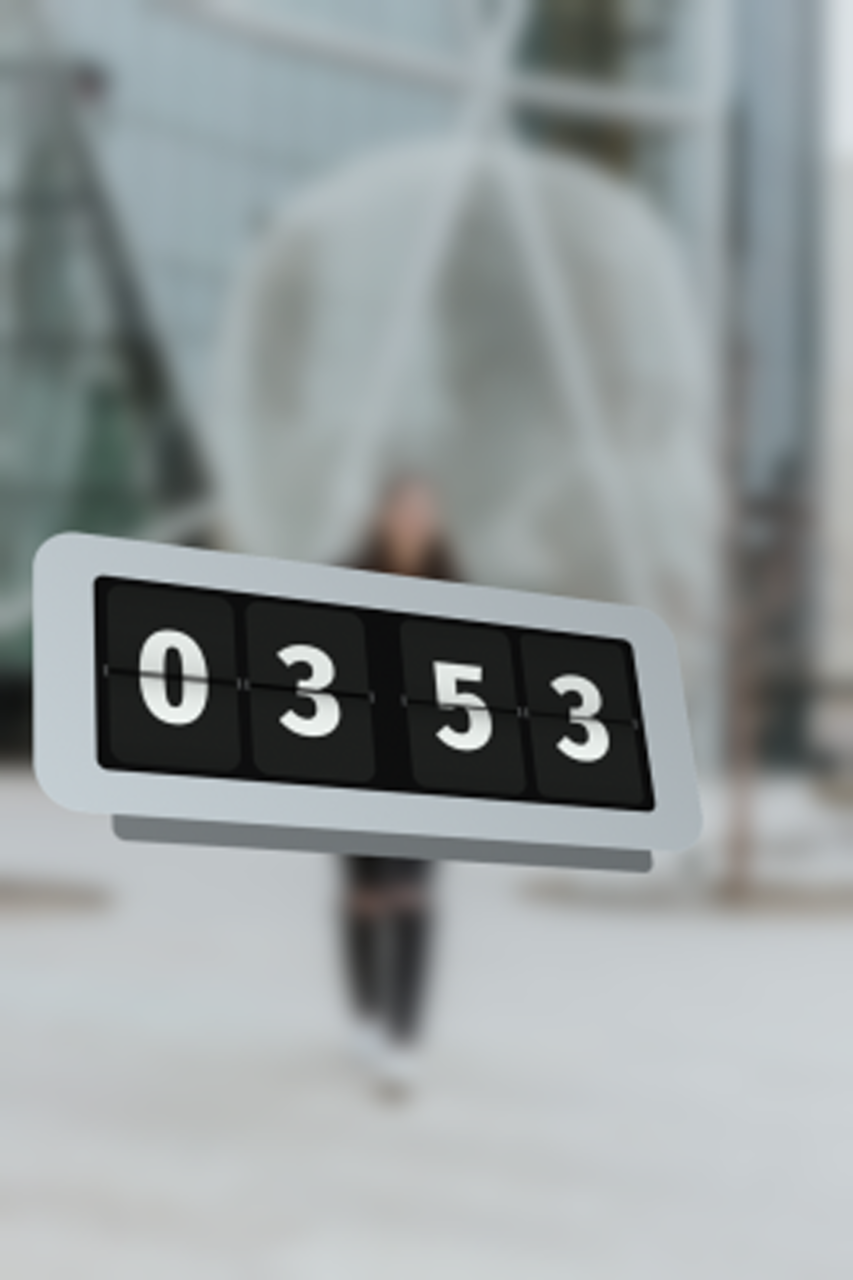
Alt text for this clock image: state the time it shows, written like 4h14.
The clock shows 3h53
